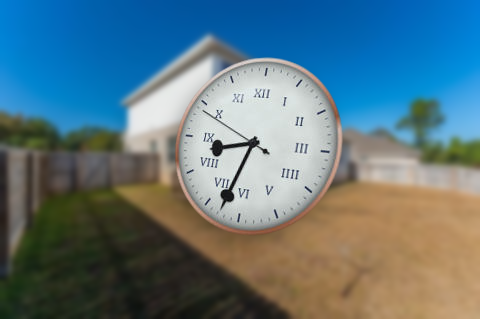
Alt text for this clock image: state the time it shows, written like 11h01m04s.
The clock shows 8h32m49s
